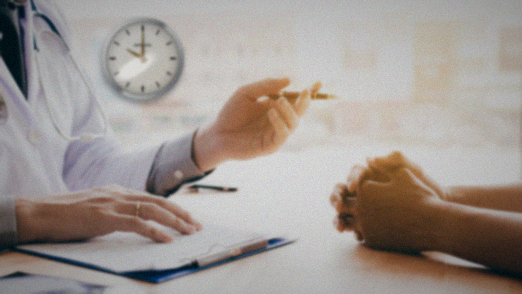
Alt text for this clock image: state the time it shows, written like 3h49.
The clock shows 10h00
